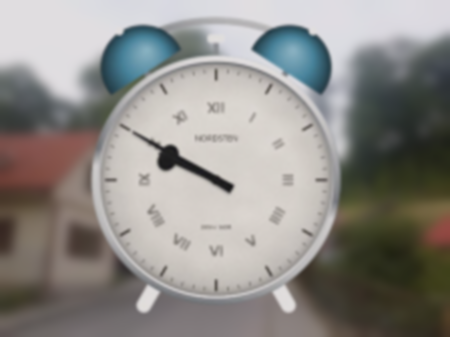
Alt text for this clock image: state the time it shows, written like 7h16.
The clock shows 9h50
